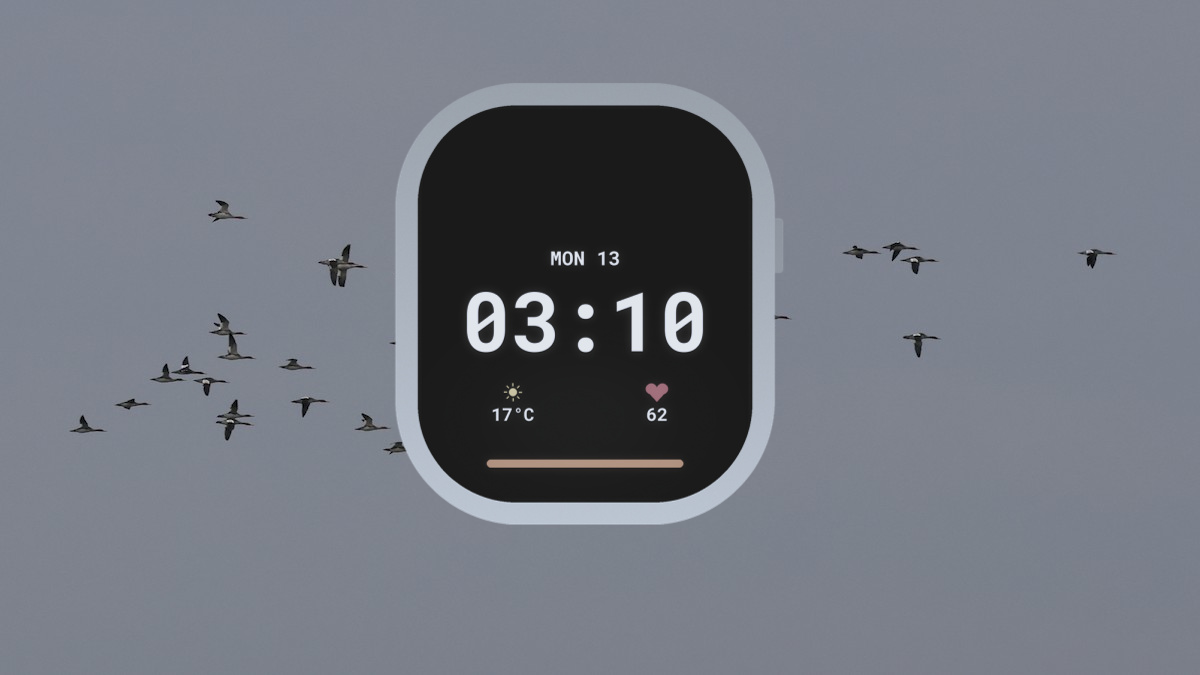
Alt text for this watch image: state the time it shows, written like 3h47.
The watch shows 3h10
